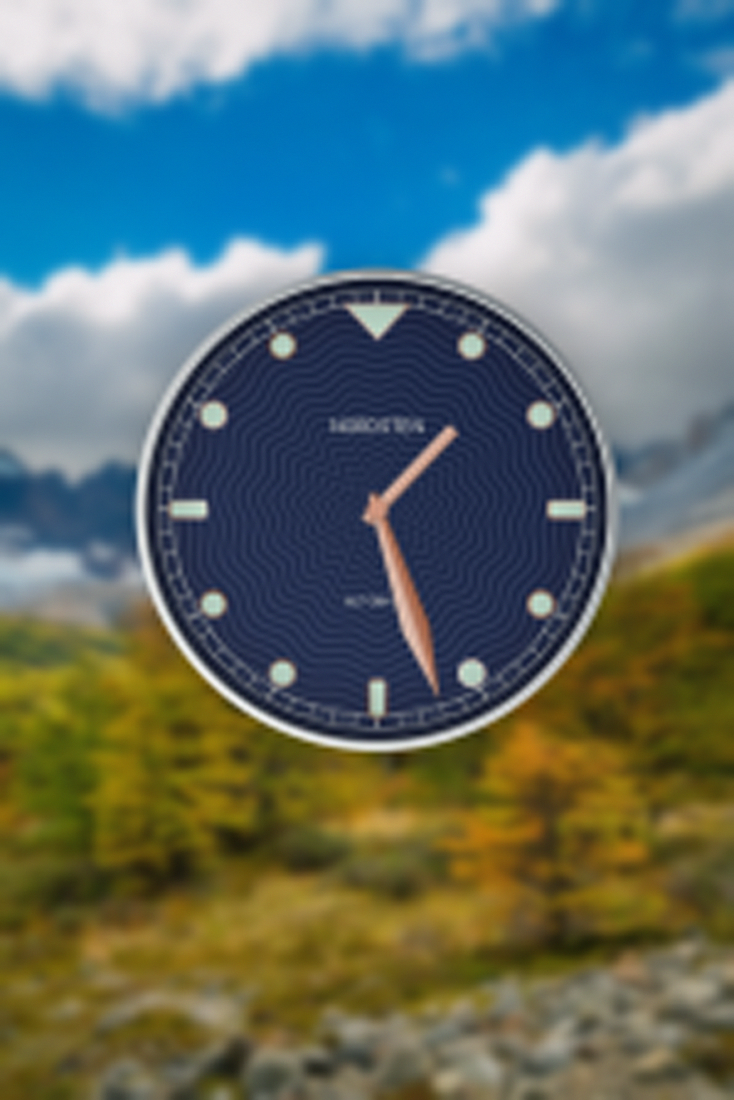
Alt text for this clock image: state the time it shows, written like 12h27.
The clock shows 1h27
